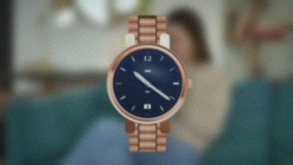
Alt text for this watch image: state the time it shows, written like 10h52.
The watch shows 10h21
